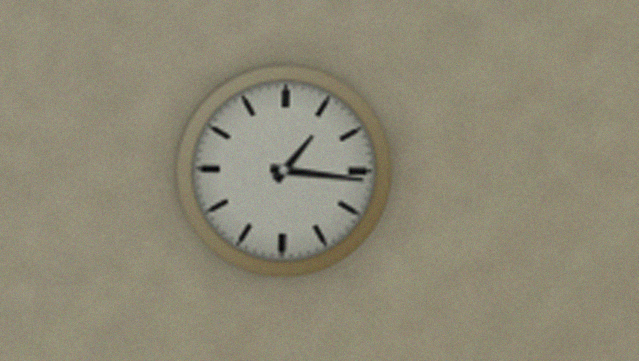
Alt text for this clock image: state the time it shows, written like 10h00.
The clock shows 1h16
